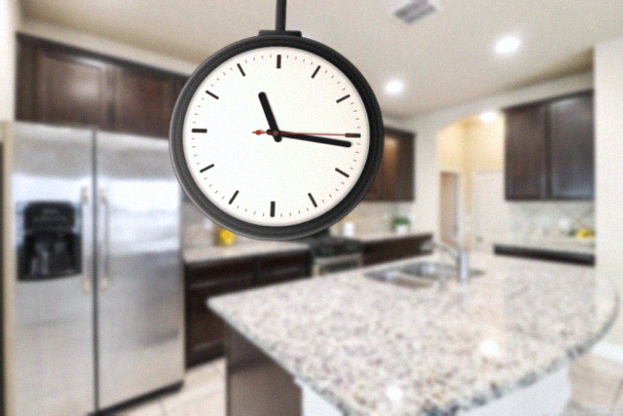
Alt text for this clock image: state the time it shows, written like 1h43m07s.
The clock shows 11h16m15s
